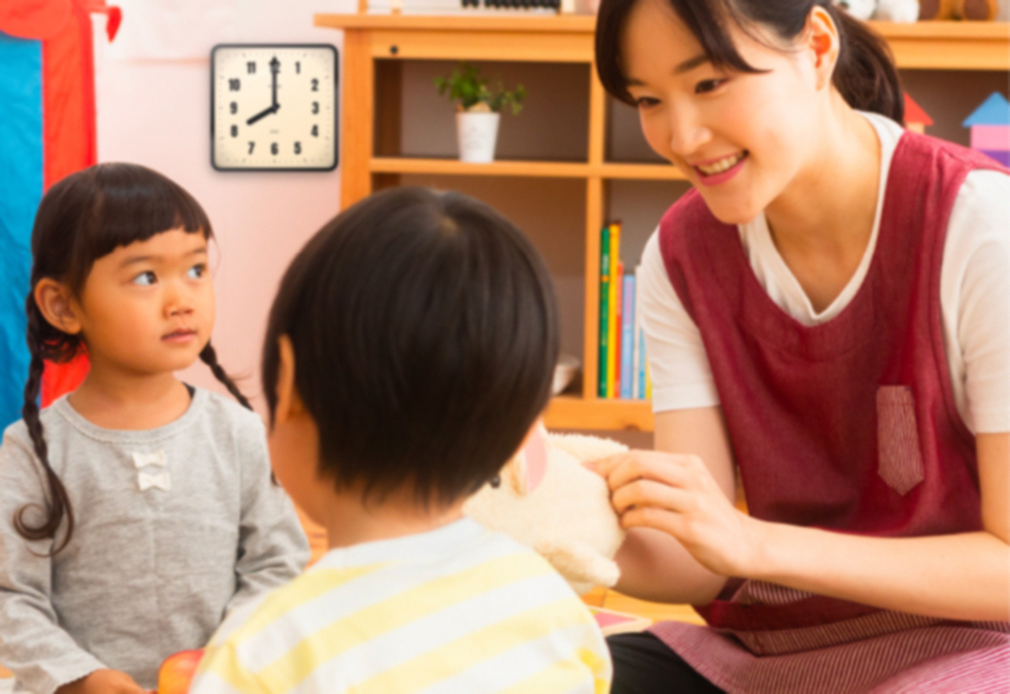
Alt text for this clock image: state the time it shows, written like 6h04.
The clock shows 8h00
